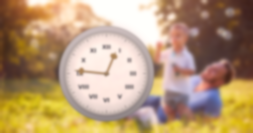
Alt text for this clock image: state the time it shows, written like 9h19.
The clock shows 12h46
